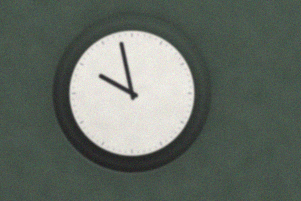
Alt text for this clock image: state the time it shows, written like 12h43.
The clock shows 9h58
